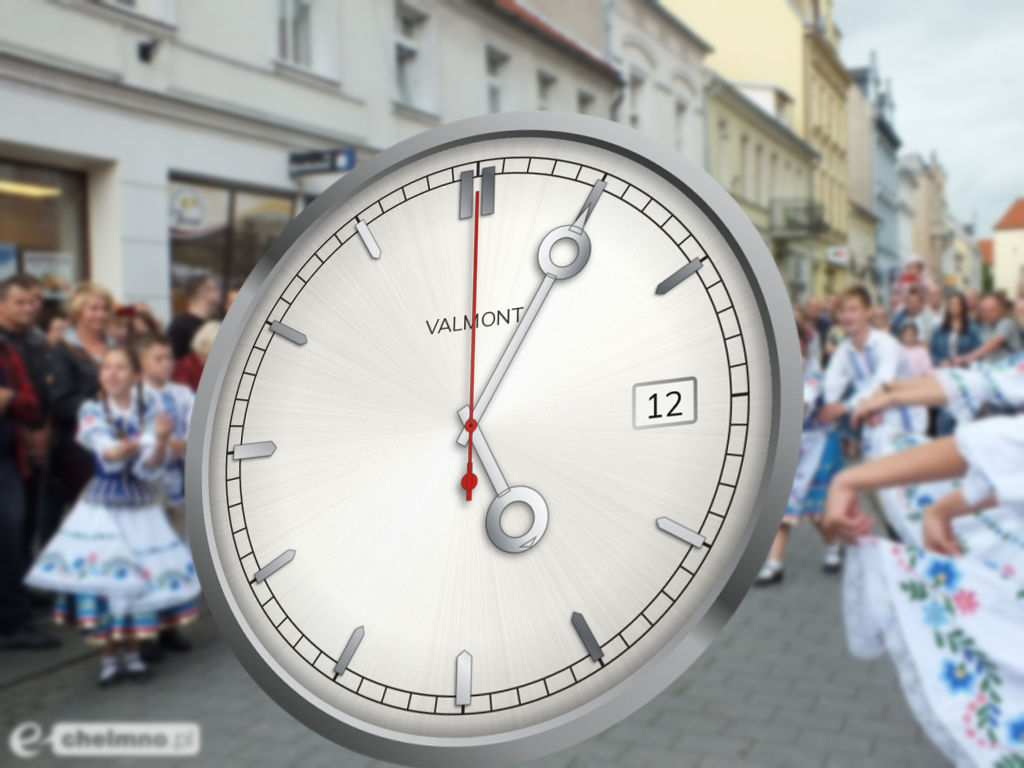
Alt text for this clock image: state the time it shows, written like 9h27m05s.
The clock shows 5h05m00s
